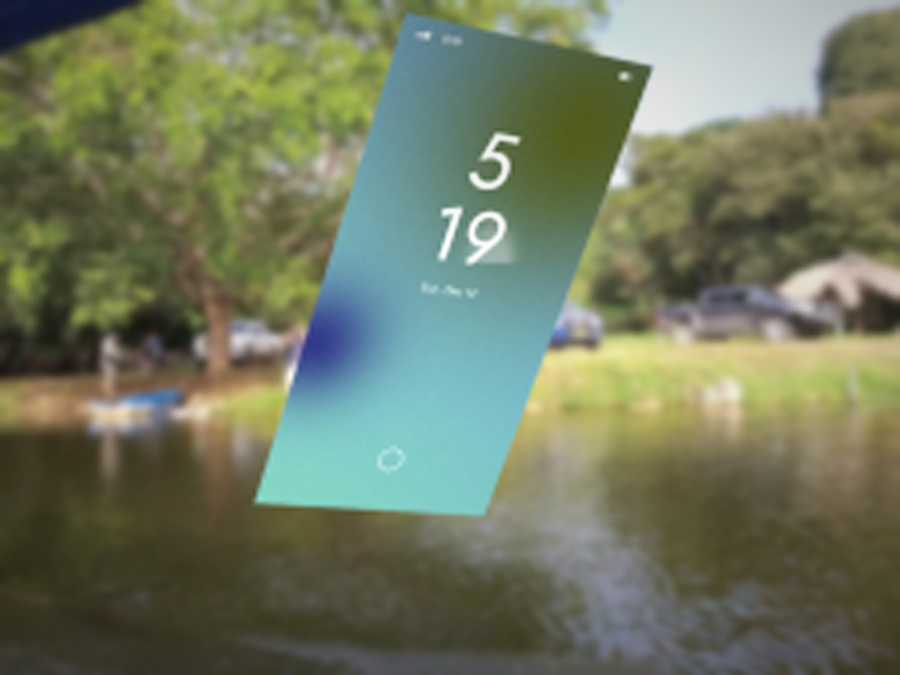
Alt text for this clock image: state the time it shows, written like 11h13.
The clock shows 5h19
